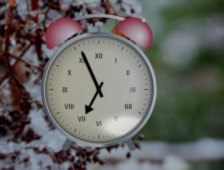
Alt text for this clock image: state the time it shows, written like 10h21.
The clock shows 6h56
